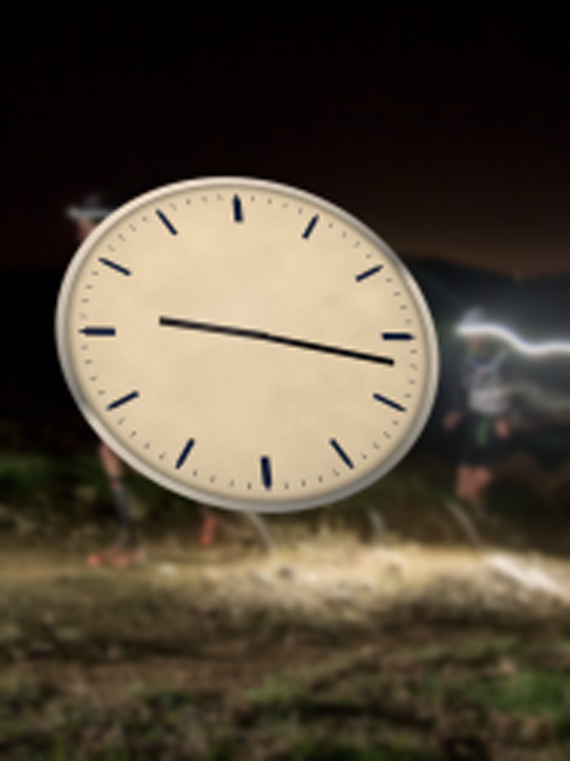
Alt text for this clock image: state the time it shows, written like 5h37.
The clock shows 9h17
